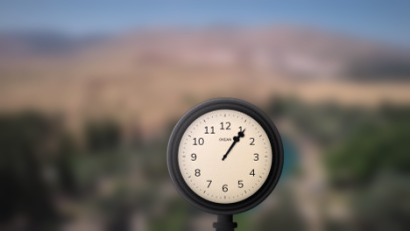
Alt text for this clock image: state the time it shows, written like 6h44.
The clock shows 1h06
